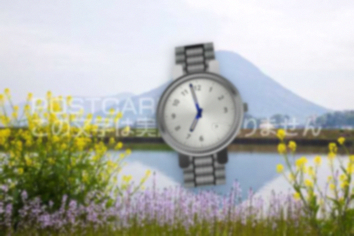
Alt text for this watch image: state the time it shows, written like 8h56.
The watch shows 6h58
